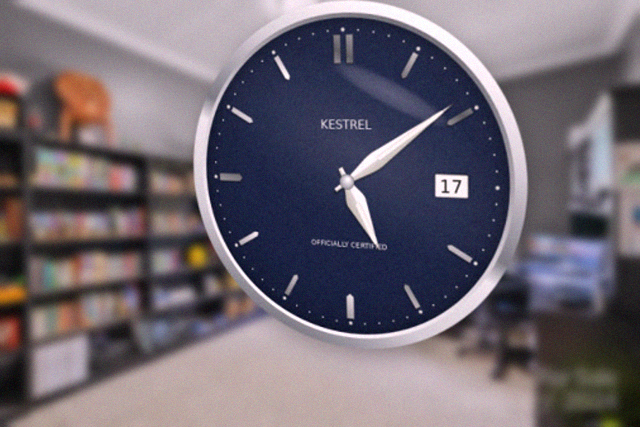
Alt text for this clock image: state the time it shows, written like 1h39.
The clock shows 5h09
